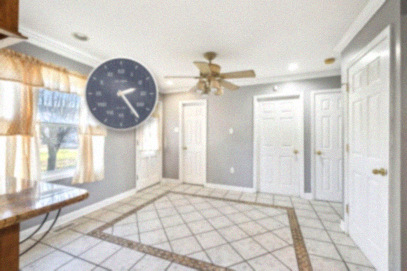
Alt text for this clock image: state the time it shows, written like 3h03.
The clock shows 2h24
